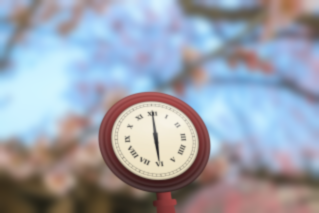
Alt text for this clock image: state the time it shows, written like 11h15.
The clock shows 6h00
